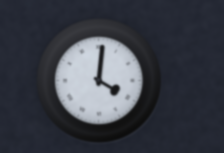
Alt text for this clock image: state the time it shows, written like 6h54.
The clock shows 4h01
